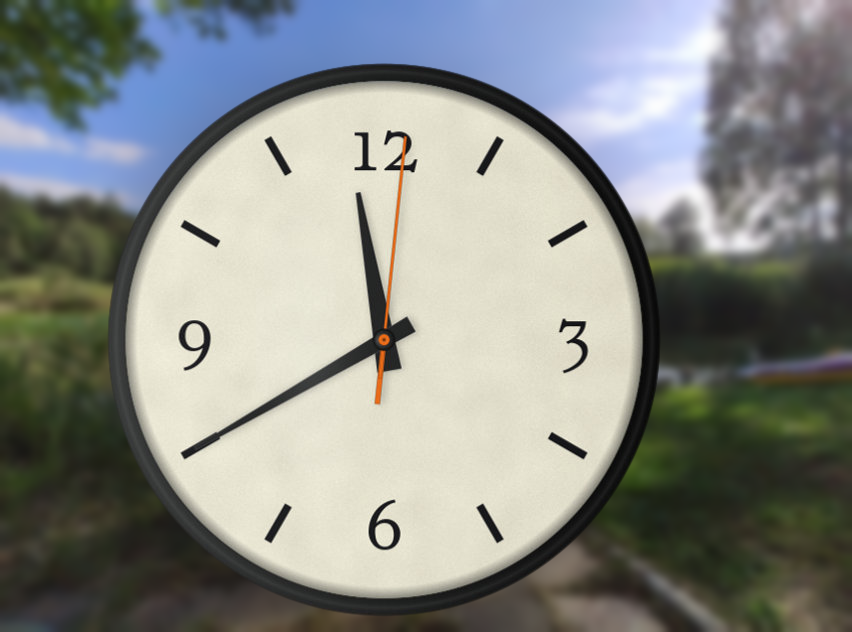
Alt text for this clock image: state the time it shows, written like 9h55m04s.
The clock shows 11h40m01s
